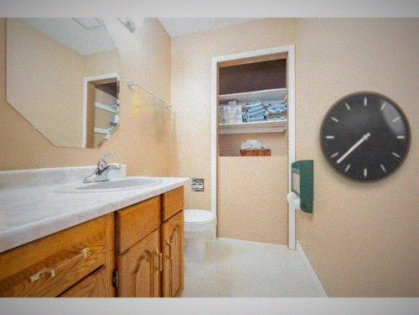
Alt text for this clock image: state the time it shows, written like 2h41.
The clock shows 7h38
